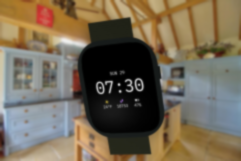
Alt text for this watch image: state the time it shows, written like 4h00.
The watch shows 7h30
